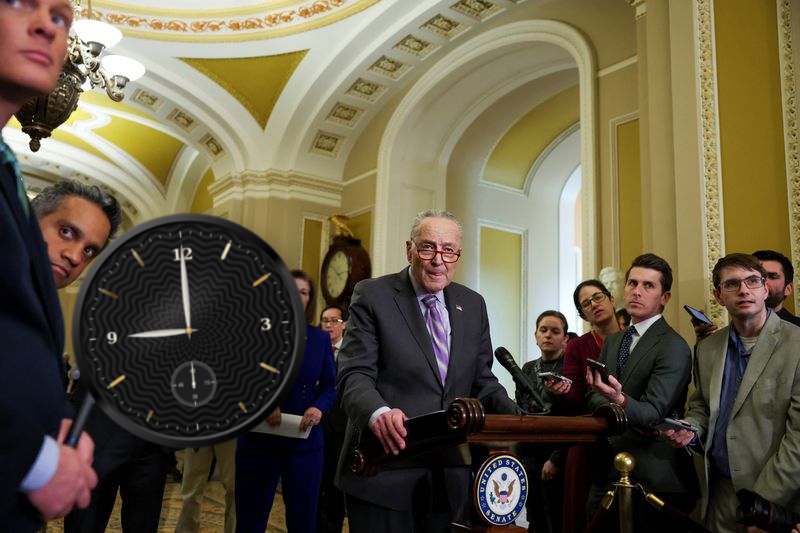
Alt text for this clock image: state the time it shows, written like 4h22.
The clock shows 9h00
